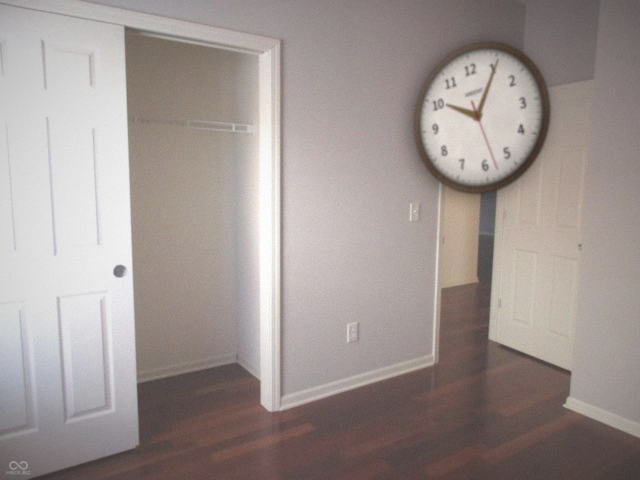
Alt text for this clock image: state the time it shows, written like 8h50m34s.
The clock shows 10h05m28s
